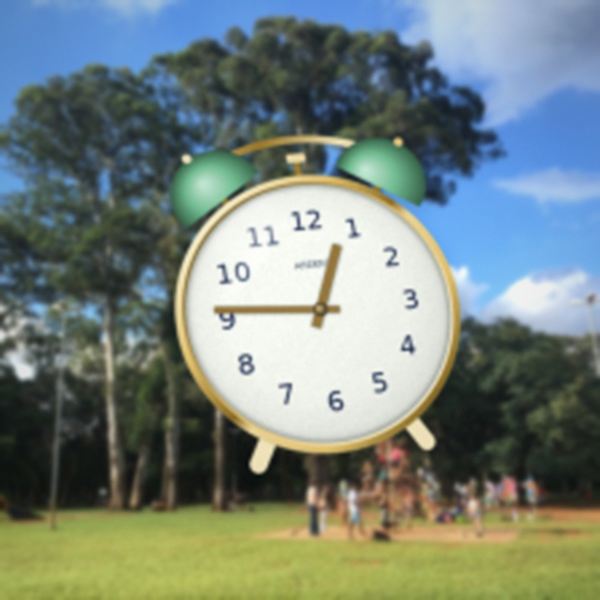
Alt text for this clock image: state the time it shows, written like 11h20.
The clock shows 12h46
